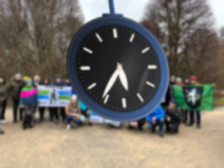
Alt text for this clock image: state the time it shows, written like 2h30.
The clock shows 5h36
